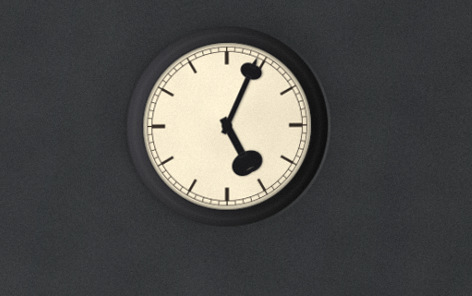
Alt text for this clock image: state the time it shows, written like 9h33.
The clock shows 5h04
